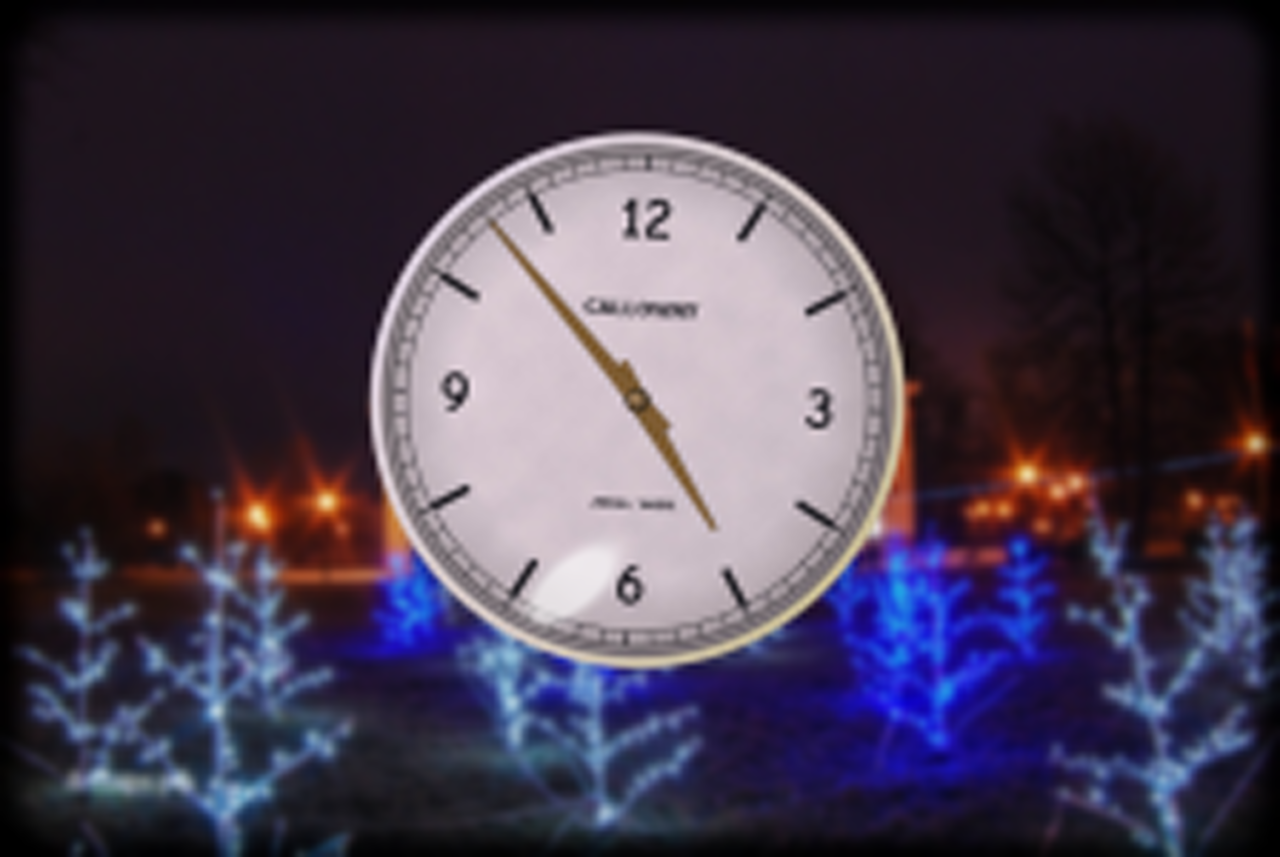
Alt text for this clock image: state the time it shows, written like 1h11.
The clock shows 4h53
